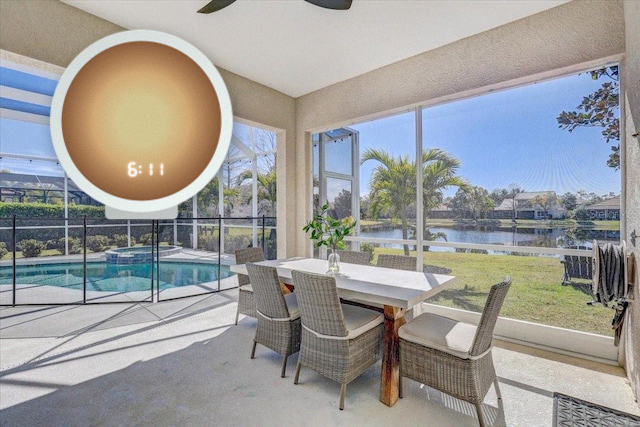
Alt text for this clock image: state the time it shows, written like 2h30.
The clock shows 6h11
